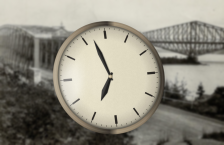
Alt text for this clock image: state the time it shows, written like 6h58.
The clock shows 6h57
